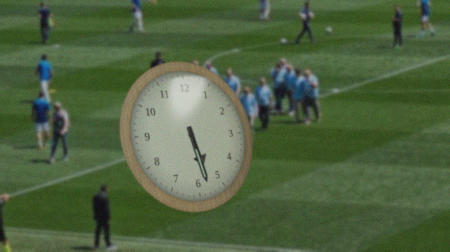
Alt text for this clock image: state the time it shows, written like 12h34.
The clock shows 5h28
